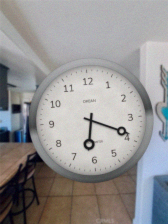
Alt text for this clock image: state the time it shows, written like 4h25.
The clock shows 6h19
